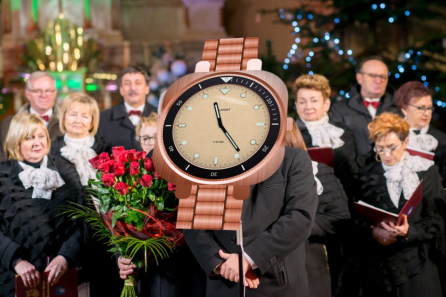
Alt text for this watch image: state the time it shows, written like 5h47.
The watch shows 11h24
